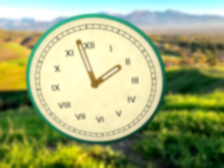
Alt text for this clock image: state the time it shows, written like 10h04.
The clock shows 1h58
